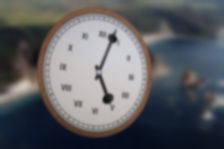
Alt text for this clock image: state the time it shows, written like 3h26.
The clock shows 5h03
